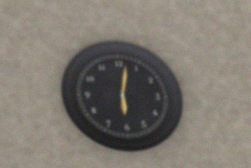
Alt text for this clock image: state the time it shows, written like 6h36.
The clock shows 6h02
